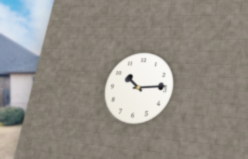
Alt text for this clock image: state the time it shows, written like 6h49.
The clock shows 10h14
